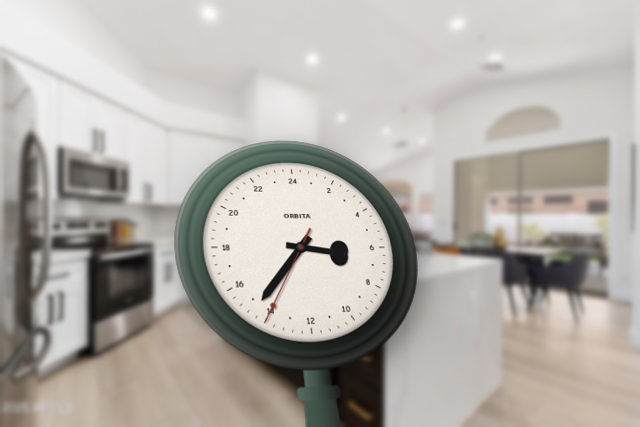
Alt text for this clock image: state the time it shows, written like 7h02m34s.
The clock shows 6h36m35s
